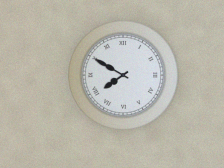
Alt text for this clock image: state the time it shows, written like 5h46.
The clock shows 7h50
